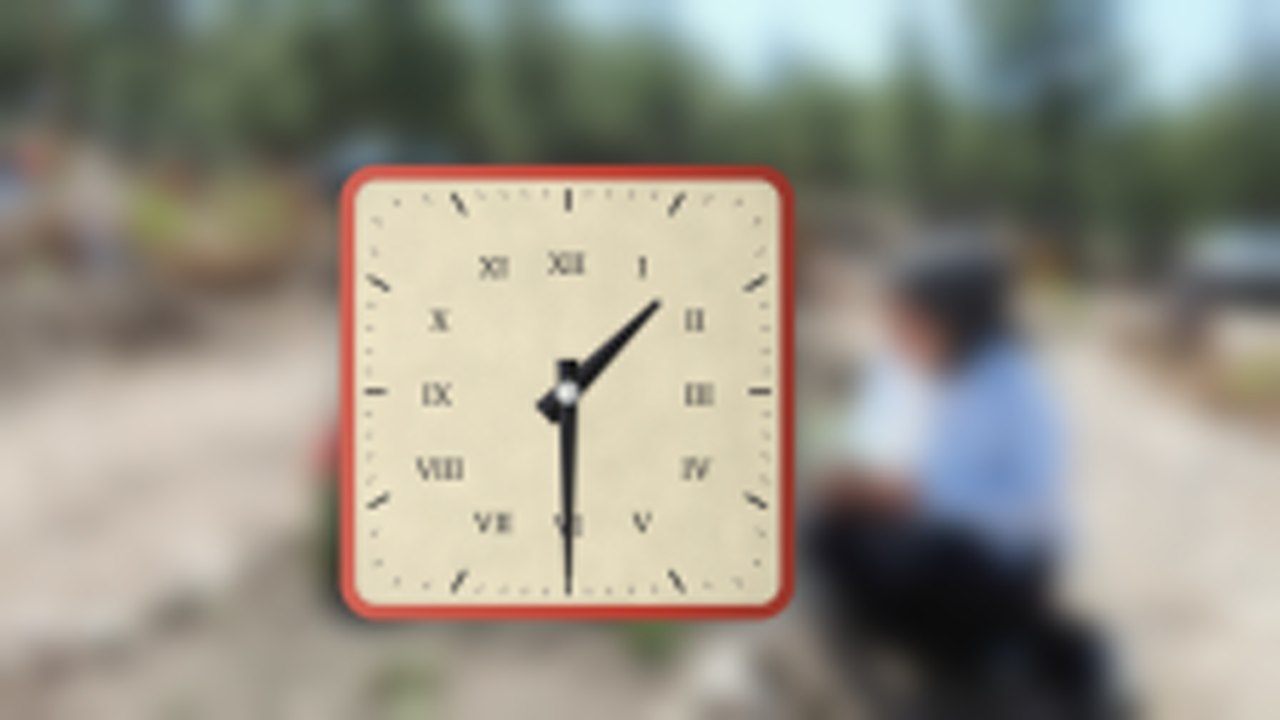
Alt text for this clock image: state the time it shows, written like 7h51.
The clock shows 1h30
